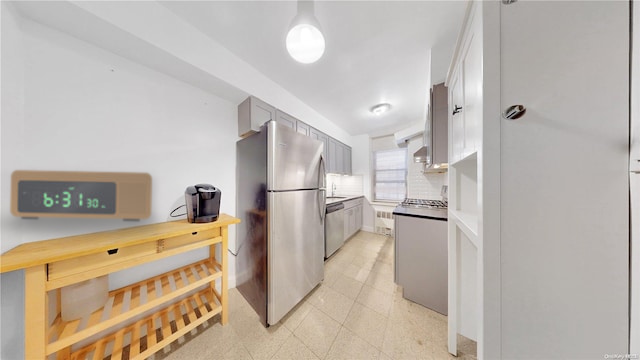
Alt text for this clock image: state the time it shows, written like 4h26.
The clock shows 6h31
